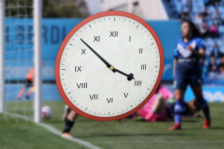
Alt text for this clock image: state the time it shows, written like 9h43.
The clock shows 3h52
